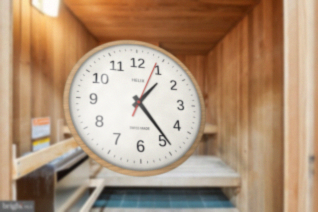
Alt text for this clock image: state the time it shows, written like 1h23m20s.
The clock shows 1h24m04s
